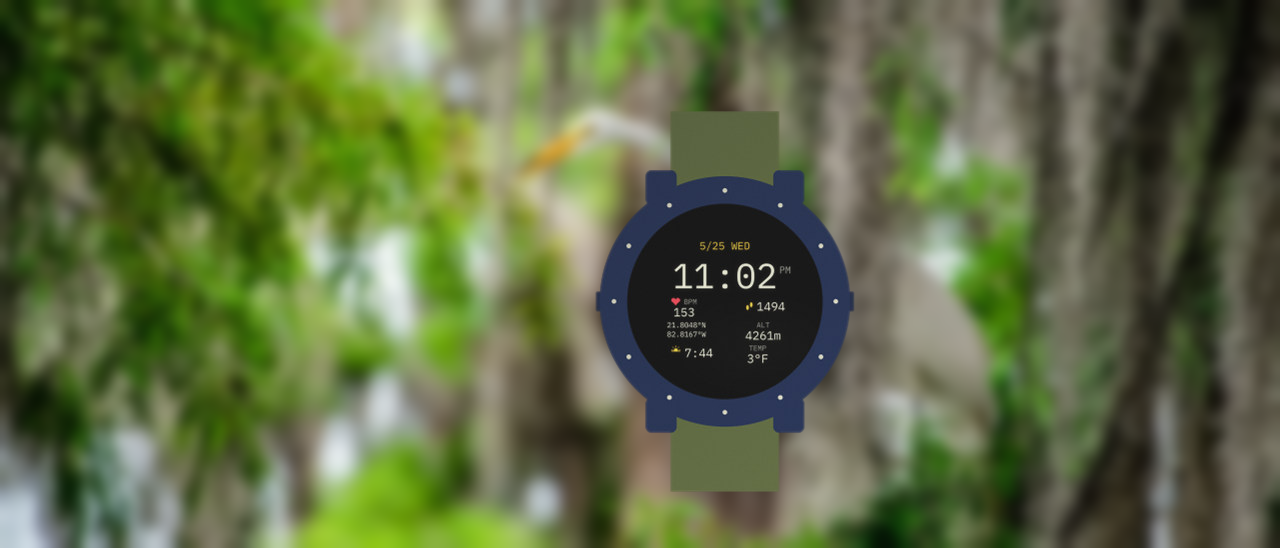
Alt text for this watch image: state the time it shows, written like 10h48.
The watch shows 11h02
